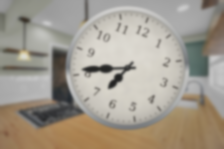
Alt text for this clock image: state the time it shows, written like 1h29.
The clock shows 6h41
